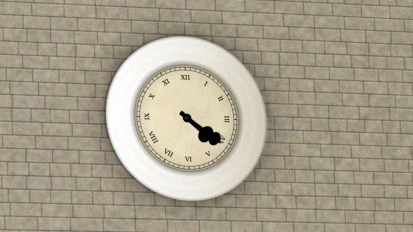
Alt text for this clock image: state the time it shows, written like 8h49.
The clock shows 4h21
